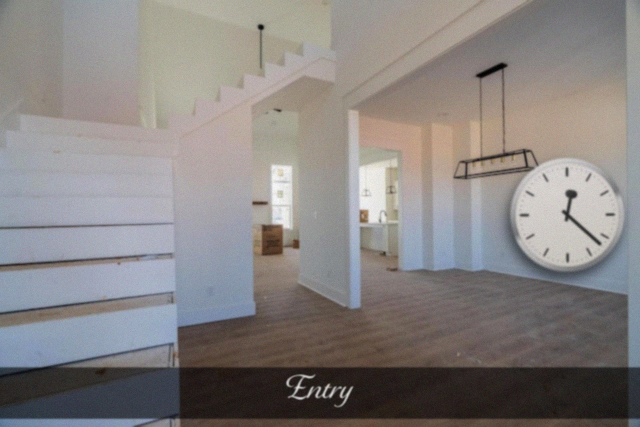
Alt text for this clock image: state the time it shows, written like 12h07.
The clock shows 12h22
